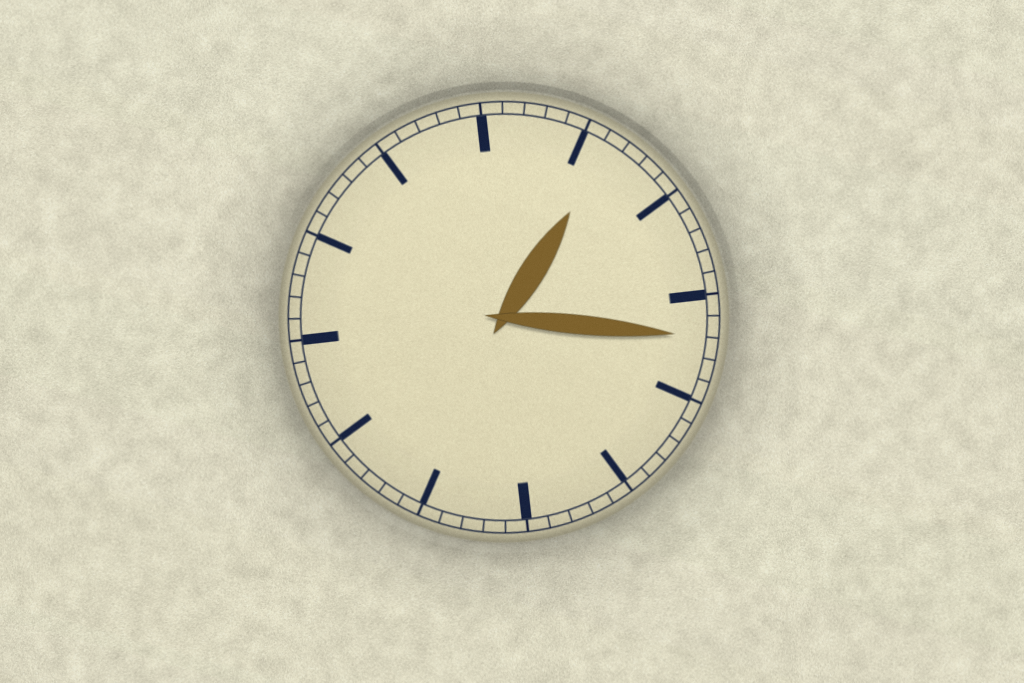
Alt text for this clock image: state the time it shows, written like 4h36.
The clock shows 1h17
